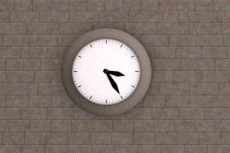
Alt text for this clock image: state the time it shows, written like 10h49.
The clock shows 3h25
